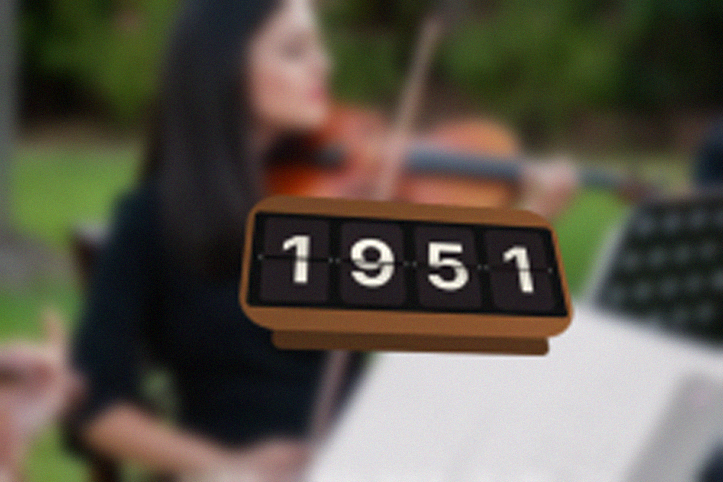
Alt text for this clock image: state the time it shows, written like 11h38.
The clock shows 19h51
